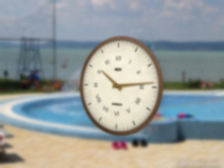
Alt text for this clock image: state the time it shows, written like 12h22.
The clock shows 10h14
